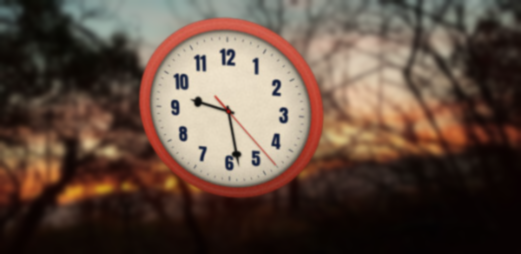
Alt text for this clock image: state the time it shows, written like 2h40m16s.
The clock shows 9h28m23s
